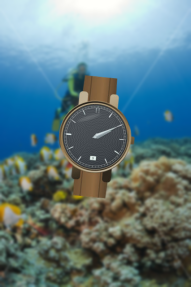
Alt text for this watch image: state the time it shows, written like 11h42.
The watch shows 2h10
